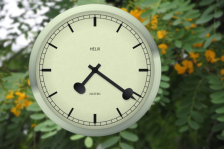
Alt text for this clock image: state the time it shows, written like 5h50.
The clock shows 7h21
